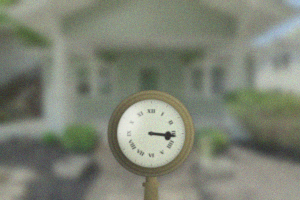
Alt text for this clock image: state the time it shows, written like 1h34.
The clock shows 3h16
